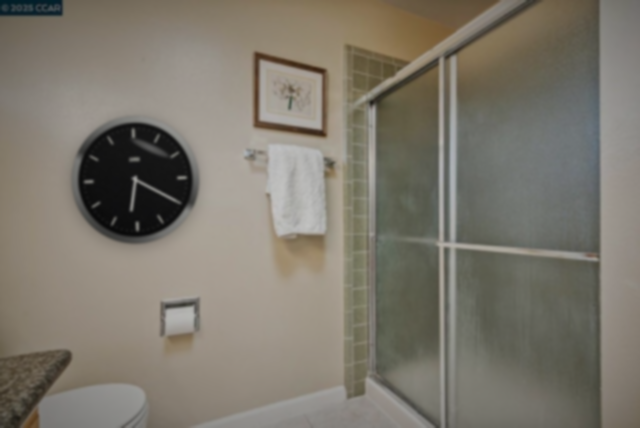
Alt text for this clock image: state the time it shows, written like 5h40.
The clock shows 6h20
